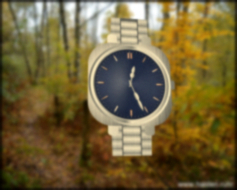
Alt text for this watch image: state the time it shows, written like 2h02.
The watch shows 12h26
